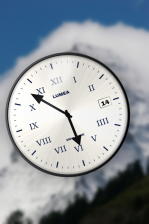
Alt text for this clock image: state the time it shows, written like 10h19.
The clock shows 5h53
